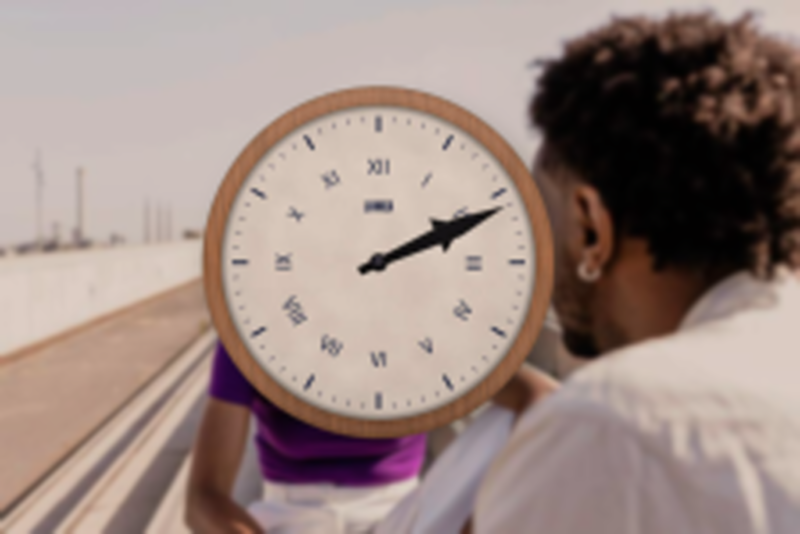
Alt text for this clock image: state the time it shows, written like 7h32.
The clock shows 2h11
